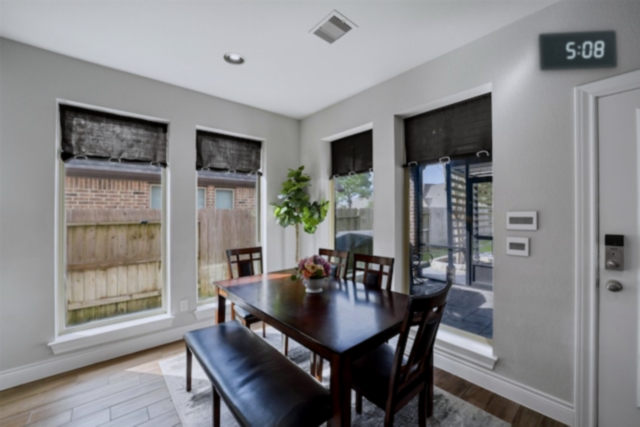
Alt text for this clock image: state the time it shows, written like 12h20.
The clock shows 5h08
